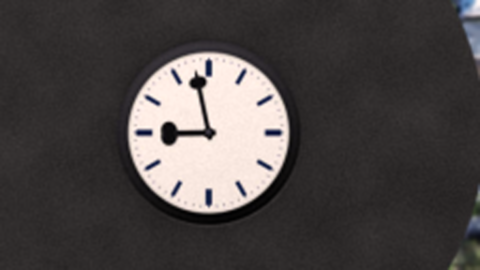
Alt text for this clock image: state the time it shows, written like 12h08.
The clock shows 8h58
